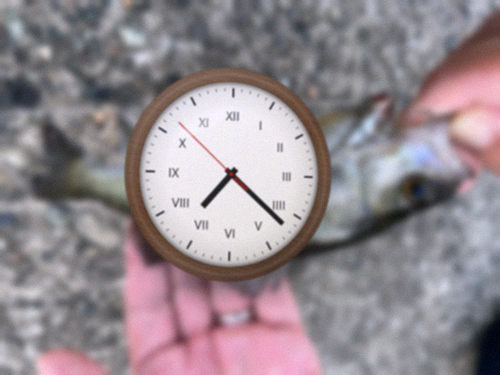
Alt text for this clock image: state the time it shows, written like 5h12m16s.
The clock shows 7h21m52s
